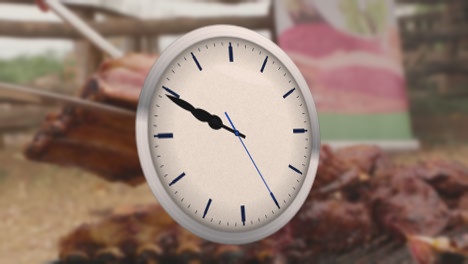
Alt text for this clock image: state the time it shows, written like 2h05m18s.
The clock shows 9h49m25s
